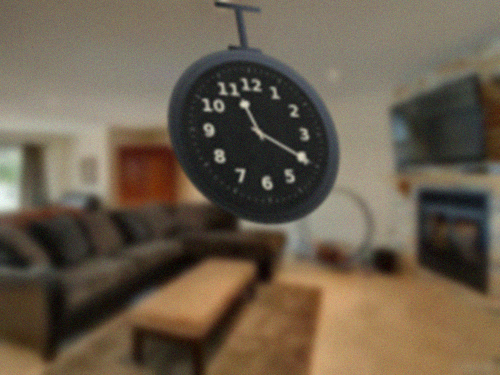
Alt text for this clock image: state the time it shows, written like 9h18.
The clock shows 11h20
